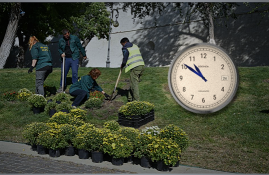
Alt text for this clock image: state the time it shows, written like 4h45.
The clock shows 10h51
